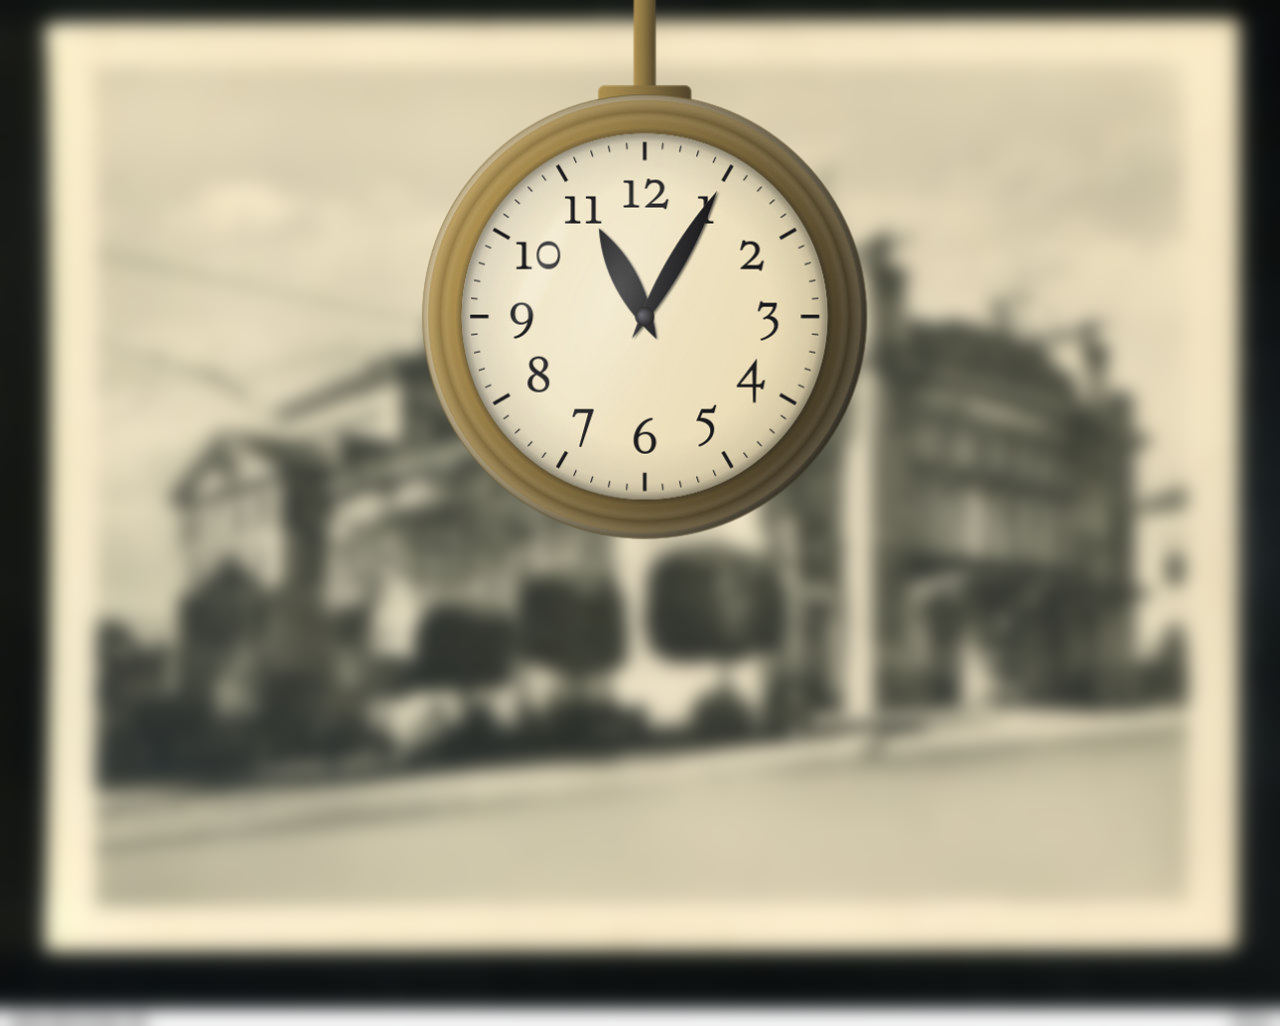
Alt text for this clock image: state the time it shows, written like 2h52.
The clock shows 11h05
